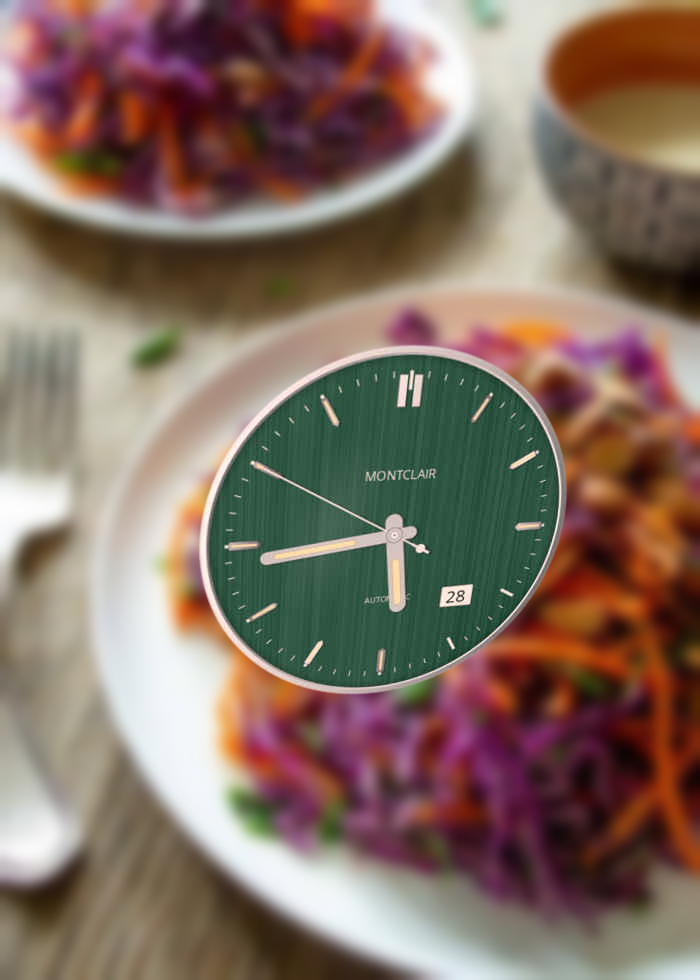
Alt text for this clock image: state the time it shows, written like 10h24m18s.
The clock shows 5h43m50s
